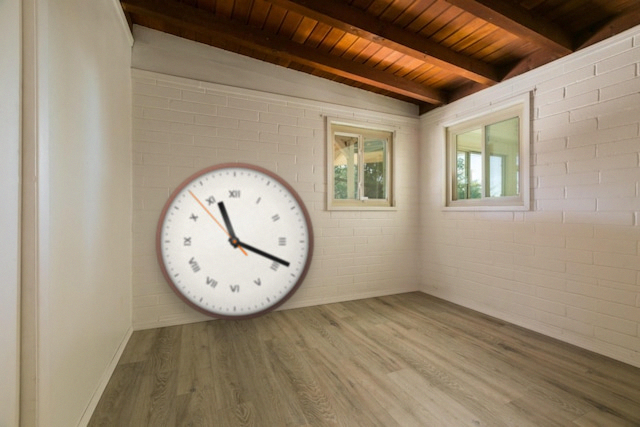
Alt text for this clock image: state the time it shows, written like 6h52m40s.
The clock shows 11h18m53s
